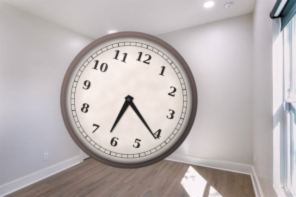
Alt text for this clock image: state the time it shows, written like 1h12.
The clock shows 6h21
